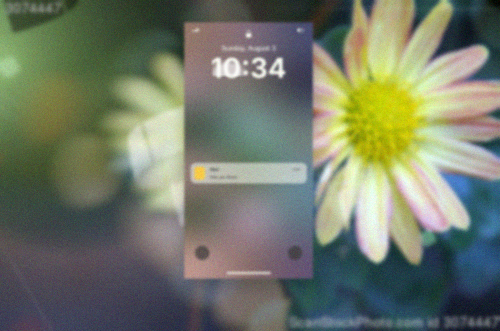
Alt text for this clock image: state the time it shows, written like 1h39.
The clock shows 10h34
